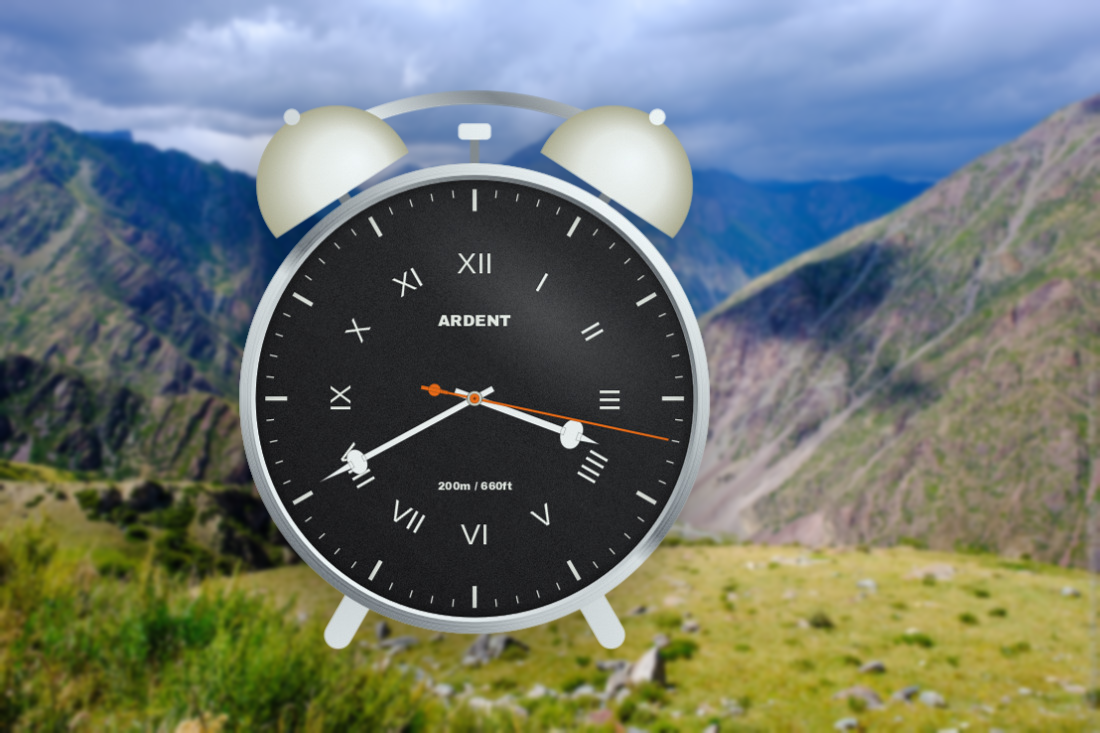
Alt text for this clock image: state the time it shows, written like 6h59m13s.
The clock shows 3h40m17s
